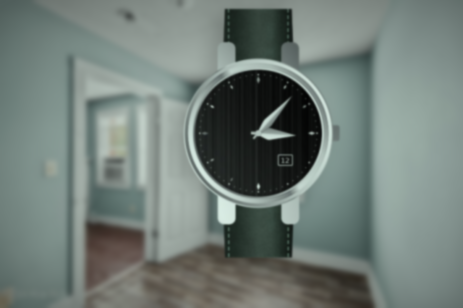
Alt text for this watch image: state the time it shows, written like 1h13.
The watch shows 3h07
